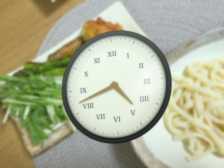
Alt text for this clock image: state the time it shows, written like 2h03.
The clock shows 4h42
